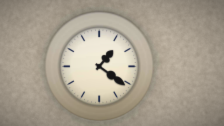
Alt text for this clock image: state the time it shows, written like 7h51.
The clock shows 1h21
